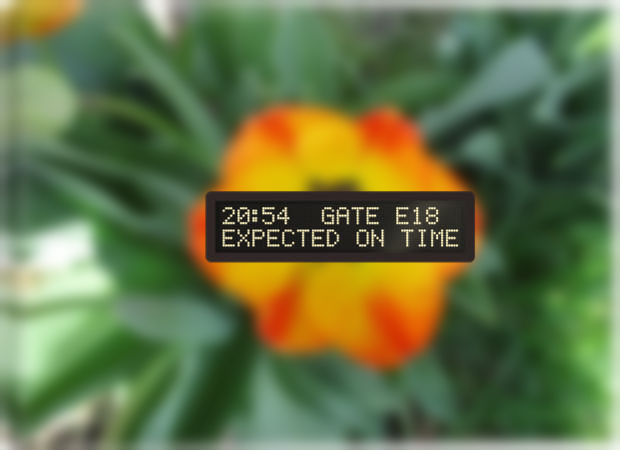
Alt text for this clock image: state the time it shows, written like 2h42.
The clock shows 20h54
